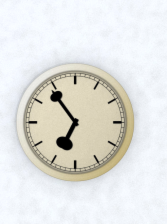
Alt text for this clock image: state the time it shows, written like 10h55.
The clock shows 6h54
